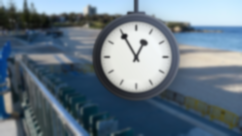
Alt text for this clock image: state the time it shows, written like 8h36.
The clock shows 12h55
